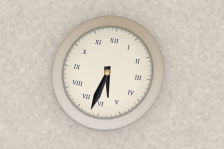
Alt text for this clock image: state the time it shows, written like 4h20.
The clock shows 5h32
